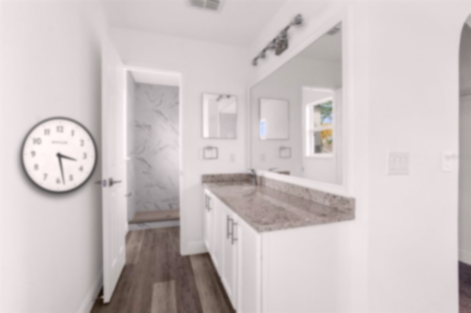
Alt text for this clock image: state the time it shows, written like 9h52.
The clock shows 3h28
